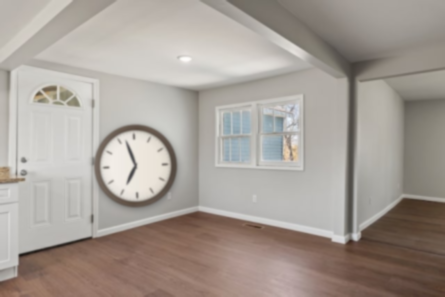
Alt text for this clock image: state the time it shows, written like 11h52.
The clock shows 6h57
